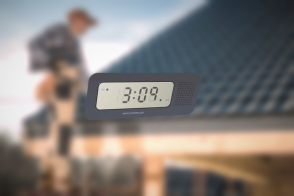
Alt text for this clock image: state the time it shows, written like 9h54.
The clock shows 3h09
